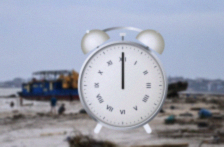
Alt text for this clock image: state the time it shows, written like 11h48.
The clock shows 12h00
